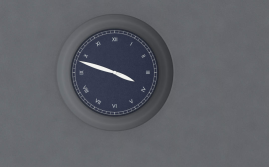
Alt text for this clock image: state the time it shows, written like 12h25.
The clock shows 3h48
